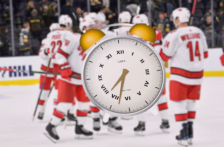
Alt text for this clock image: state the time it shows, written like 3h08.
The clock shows 7h33
